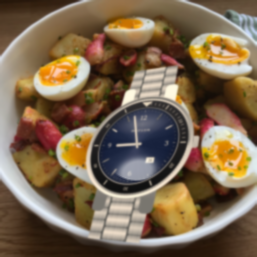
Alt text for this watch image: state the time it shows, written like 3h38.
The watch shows 8h57
